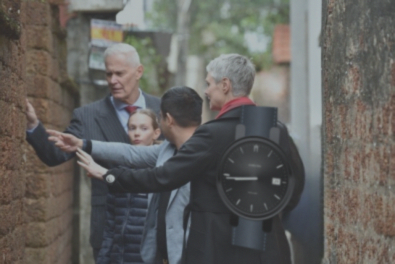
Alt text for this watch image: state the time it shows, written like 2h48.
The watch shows 8h44
